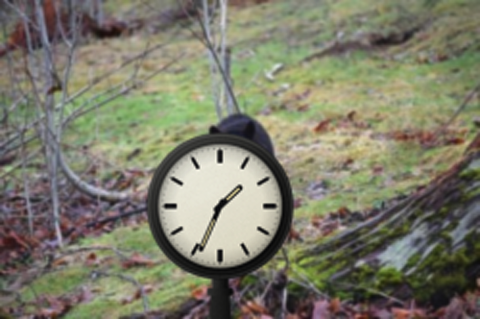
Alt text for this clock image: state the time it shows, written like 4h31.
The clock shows 1h34
